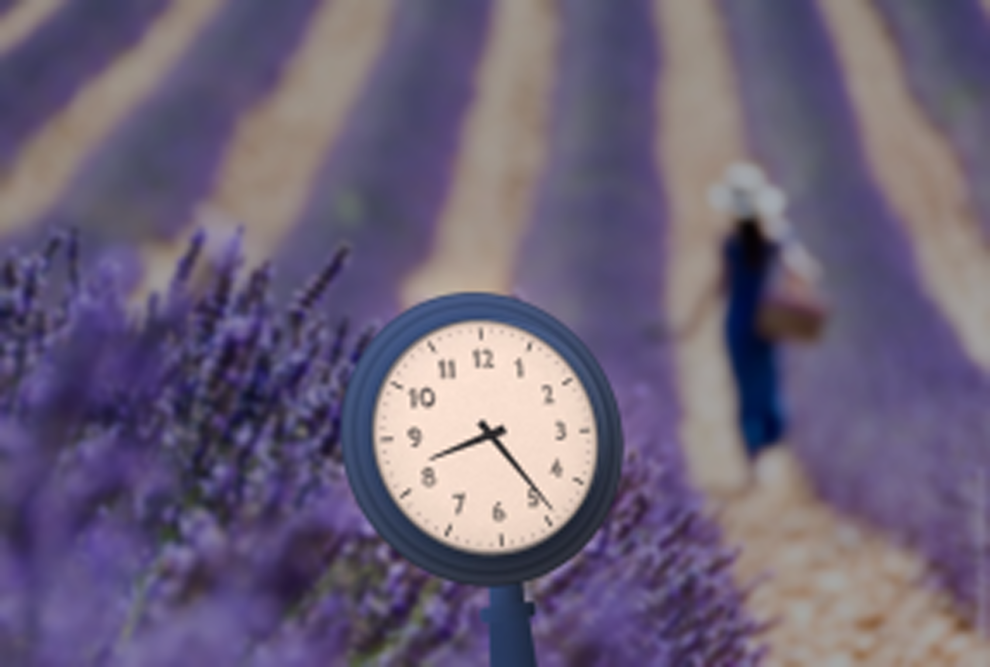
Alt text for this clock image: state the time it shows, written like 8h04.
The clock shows 8h24
